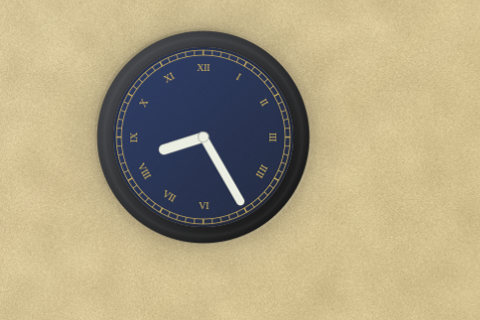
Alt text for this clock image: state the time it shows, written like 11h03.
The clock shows 8h25
